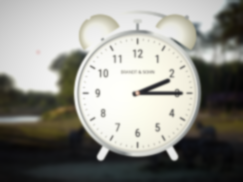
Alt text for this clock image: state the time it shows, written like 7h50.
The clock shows 2h15
